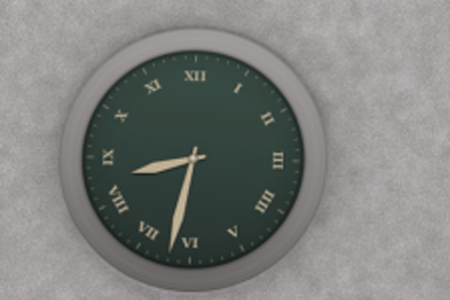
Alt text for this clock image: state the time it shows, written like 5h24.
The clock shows 8h32
